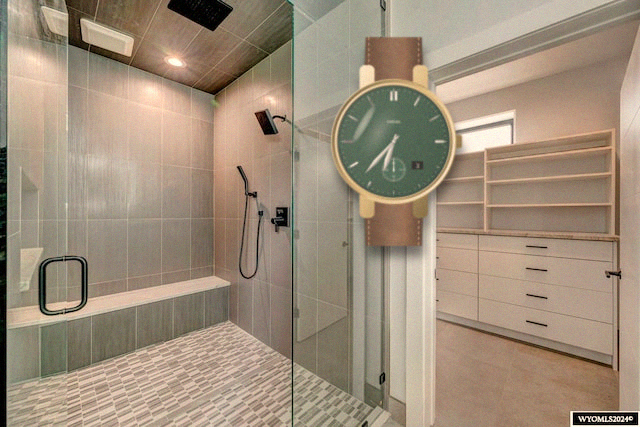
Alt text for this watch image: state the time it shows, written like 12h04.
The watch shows 6h37
